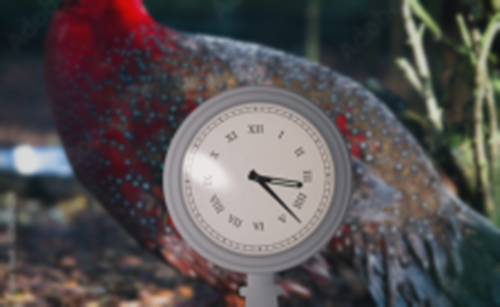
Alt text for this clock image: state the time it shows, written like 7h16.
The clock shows 3h23
